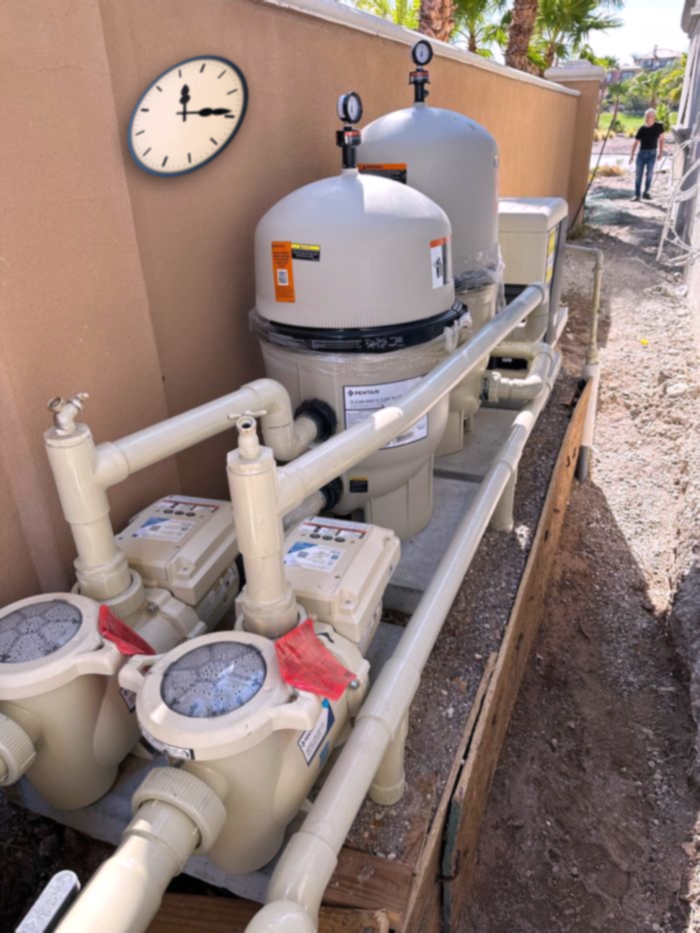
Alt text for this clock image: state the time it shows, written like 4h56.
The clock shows 11h14
